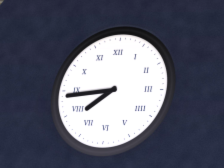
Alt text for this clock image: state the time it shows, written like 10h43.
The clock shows 7h44
